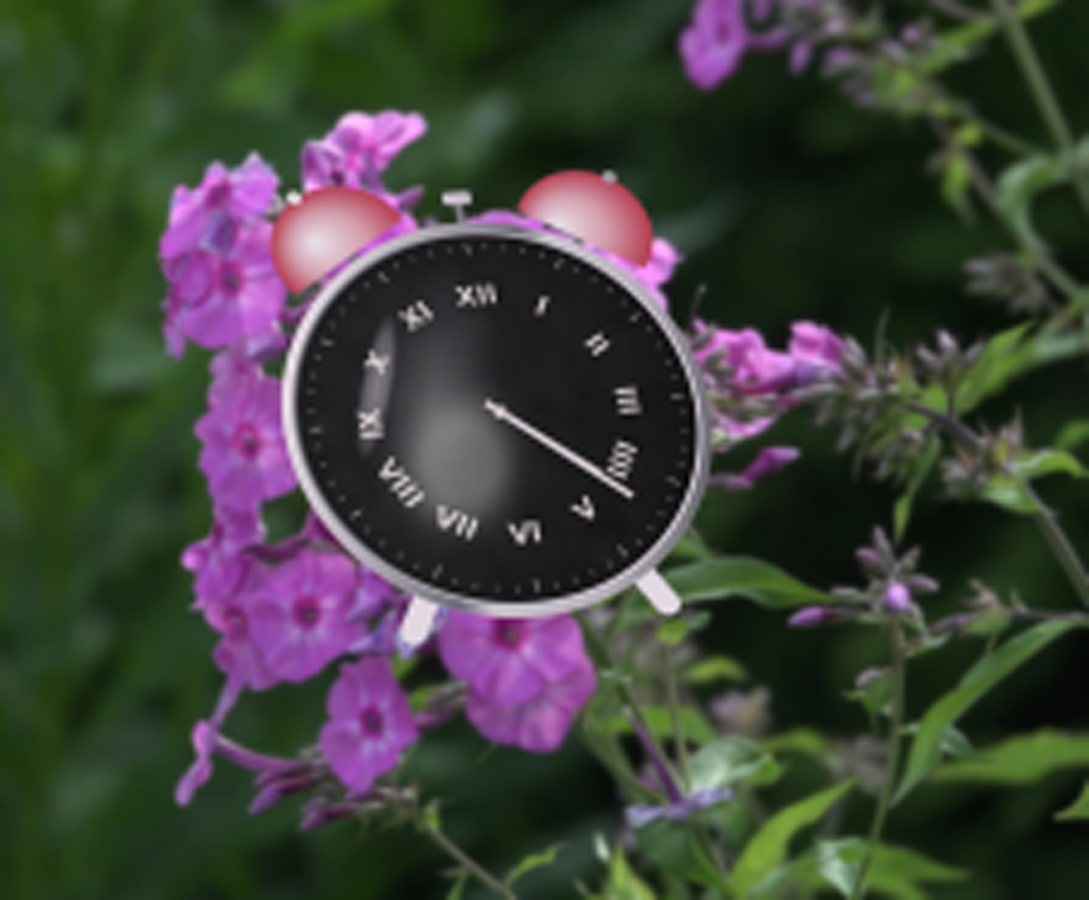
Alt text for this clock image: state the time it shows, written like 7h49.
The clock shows 4h22
